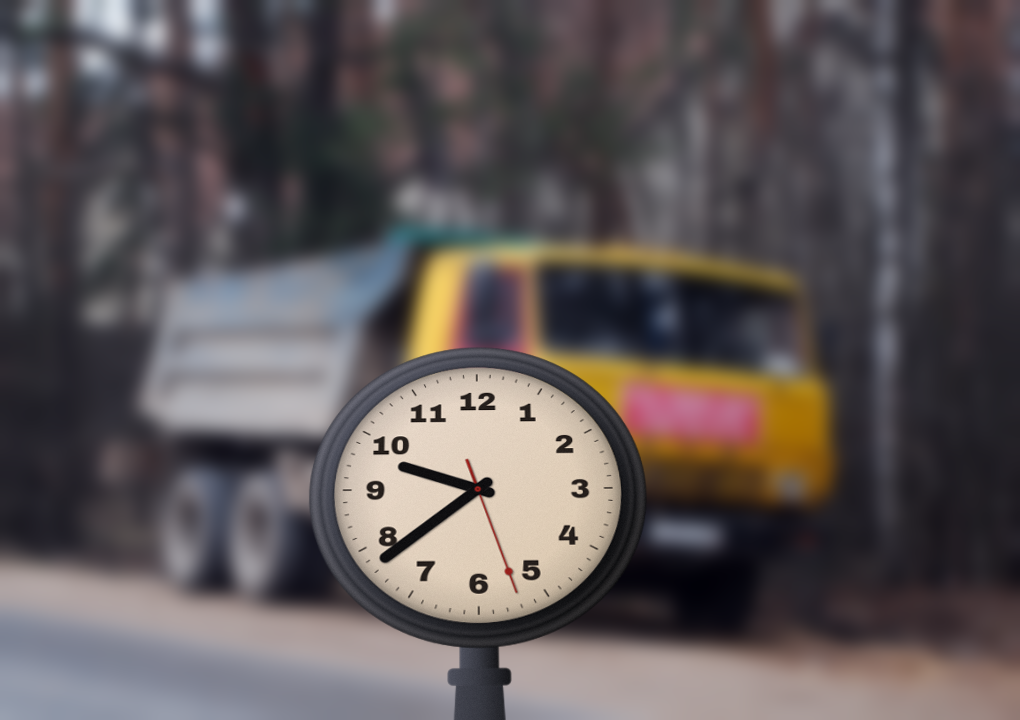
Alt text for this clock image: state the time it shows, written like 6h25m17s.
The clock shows 9h38m27s
